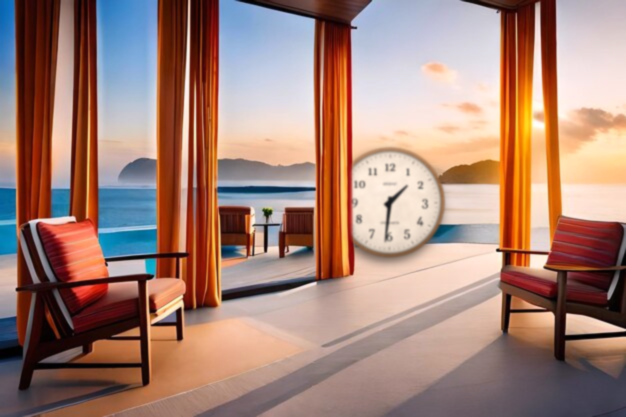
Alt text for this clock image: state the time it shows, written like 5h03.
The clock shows 1h31
